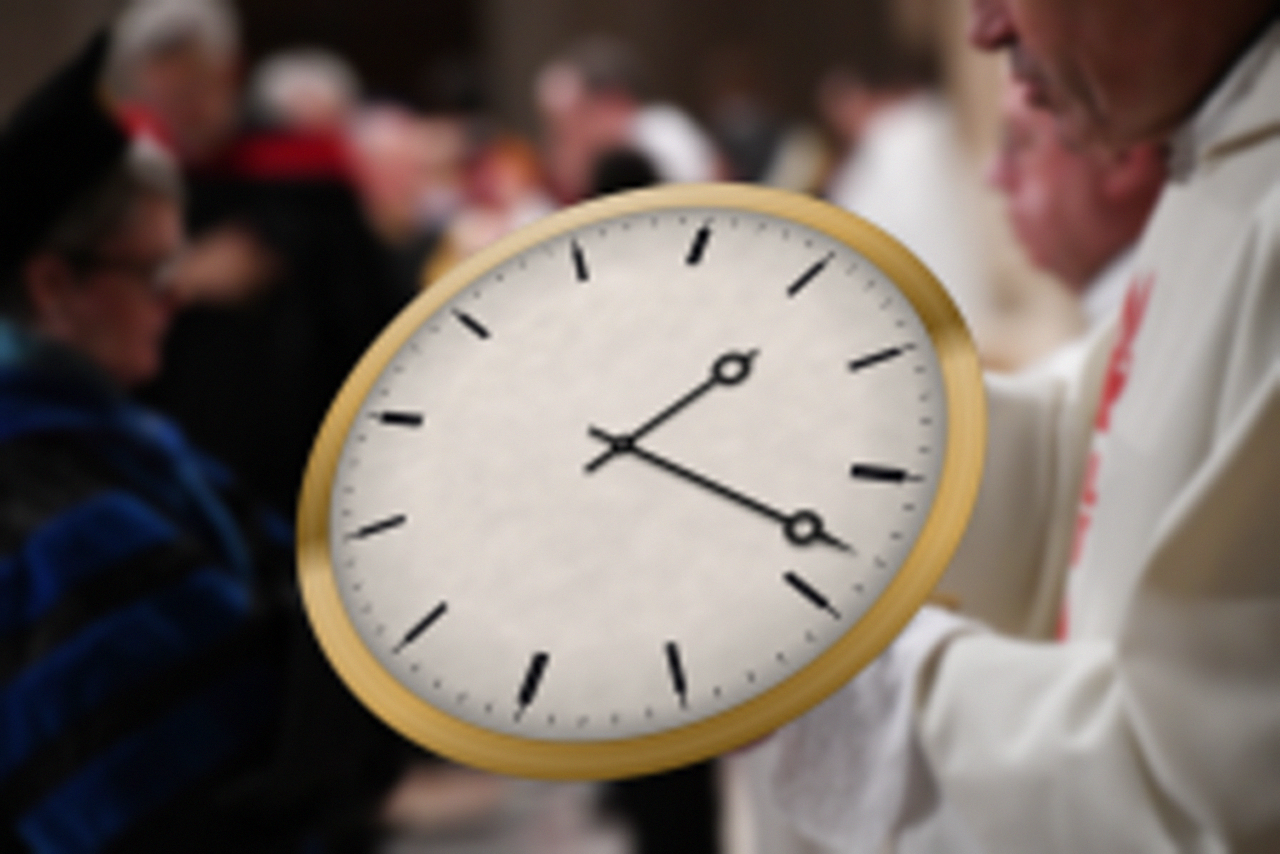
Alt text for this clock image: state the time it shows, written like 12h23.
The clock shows 1h18
